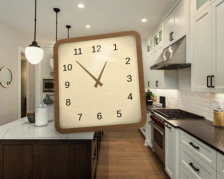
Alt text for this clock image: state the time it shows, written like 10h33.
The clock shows 12h53
